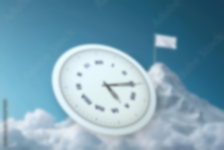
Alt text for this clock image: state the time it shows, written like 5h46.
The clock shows 5h15
